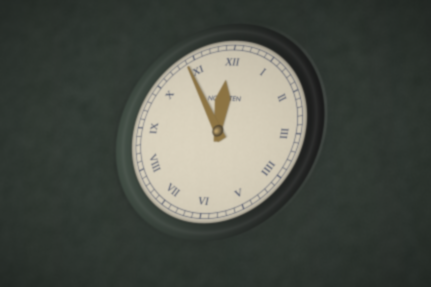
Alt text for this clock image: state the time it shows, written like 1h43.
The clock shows 11h54
